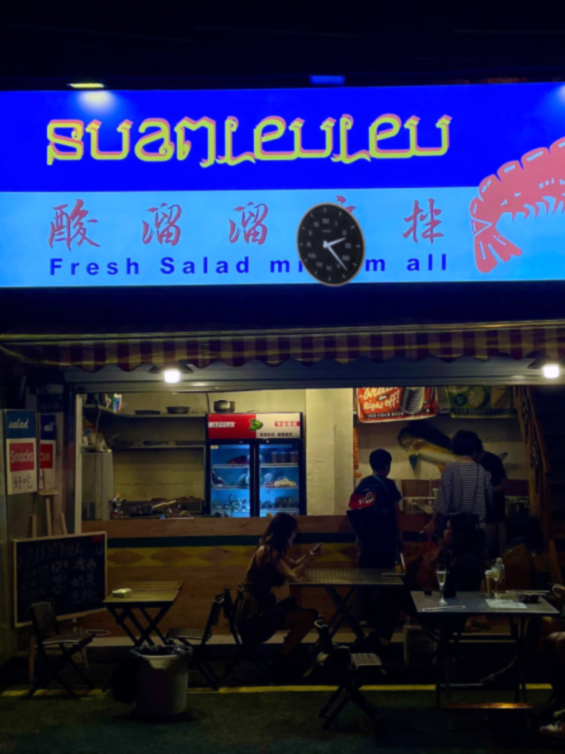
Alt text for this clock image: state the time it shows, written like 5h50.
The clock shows 2h23
